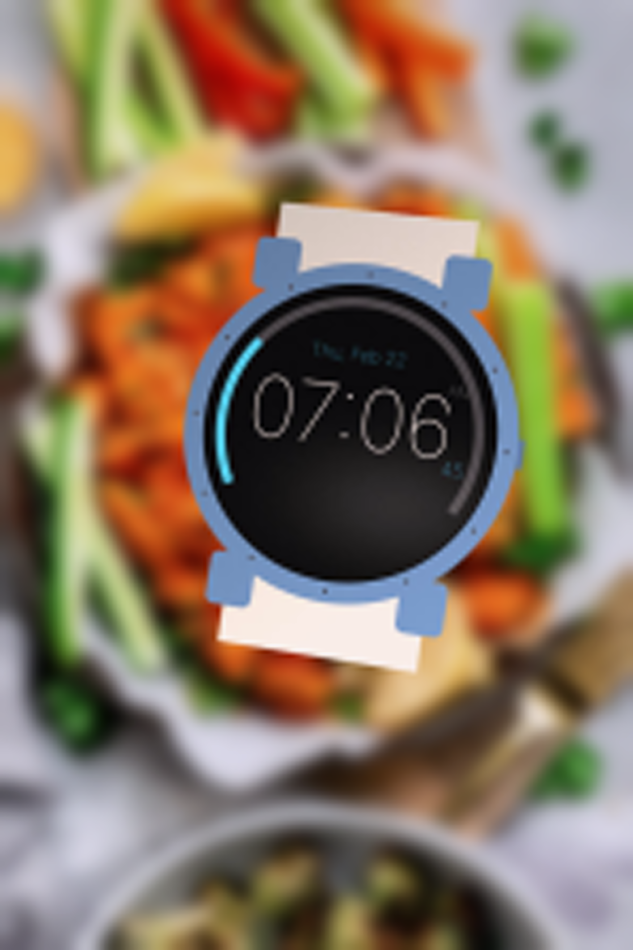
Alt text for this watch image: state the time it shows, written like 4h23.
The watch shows 7h06
